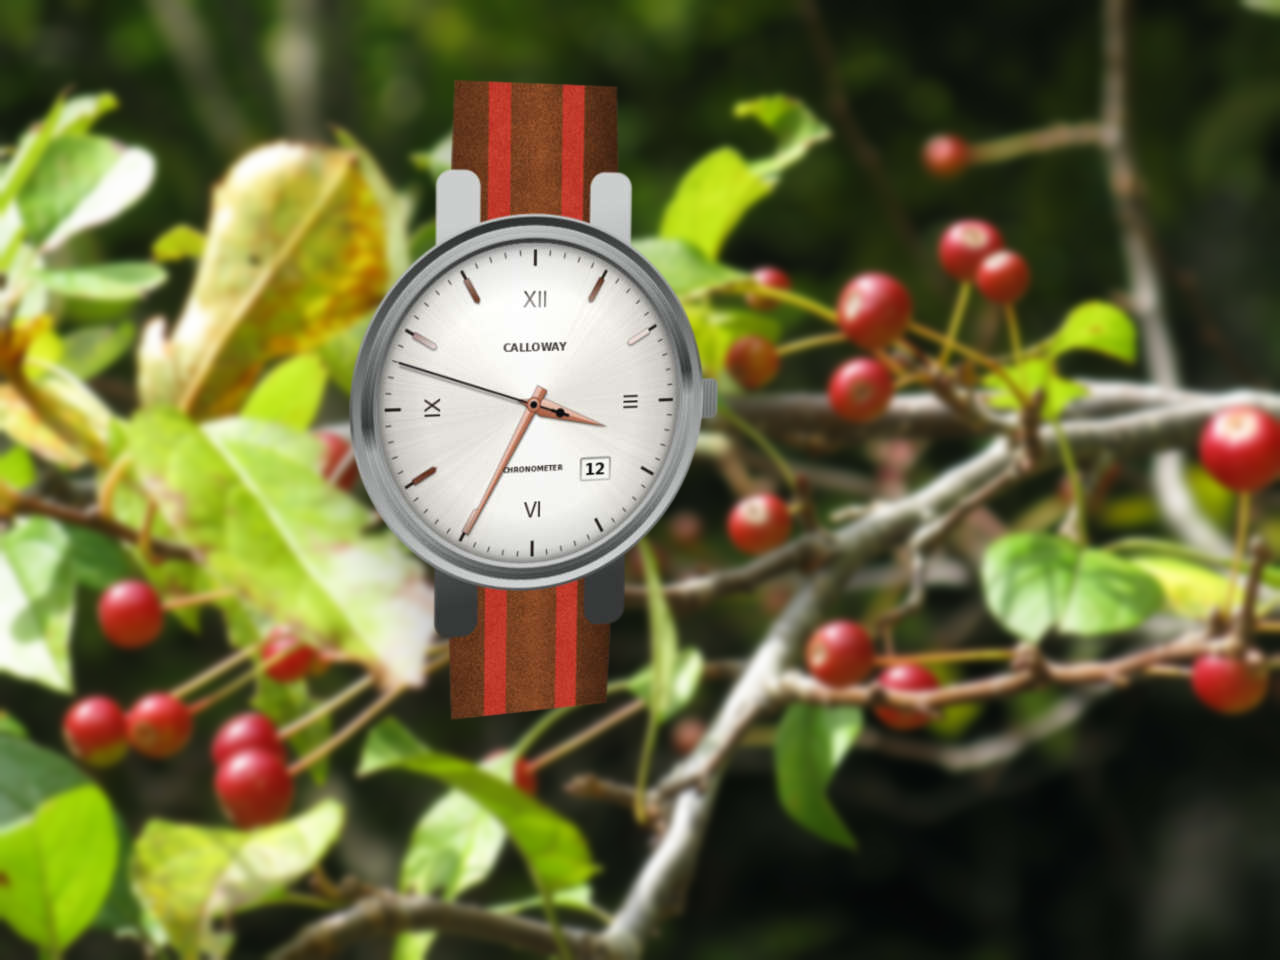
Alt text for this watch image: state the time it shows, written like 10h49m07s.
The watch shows 3h34m48s
